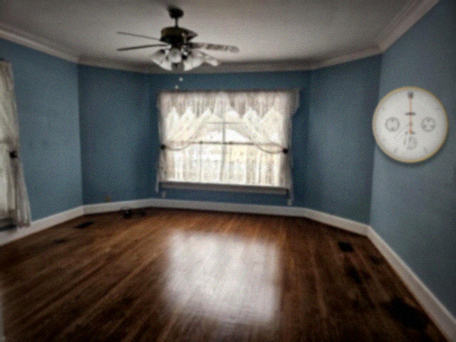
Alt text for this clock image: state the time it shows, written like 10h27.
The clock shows 7h32
